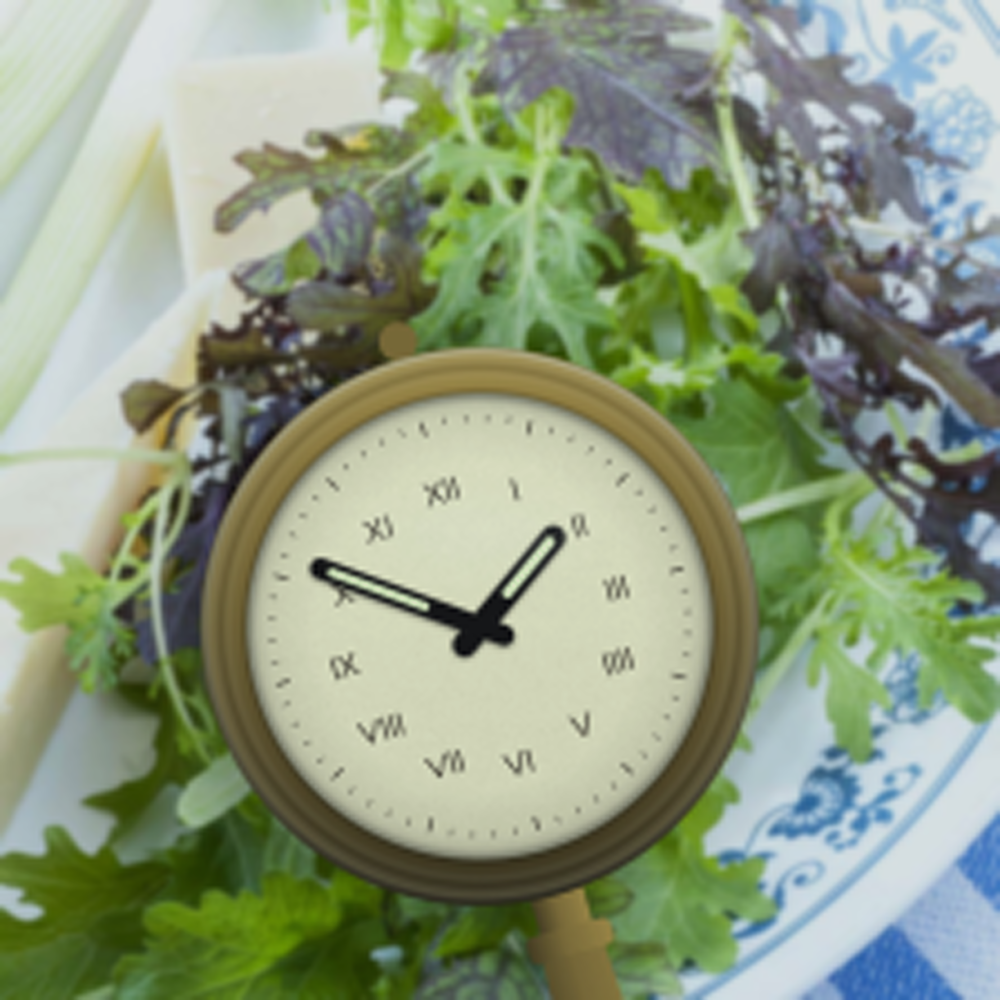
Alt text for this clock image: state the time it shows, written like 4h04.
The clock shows 1h51
